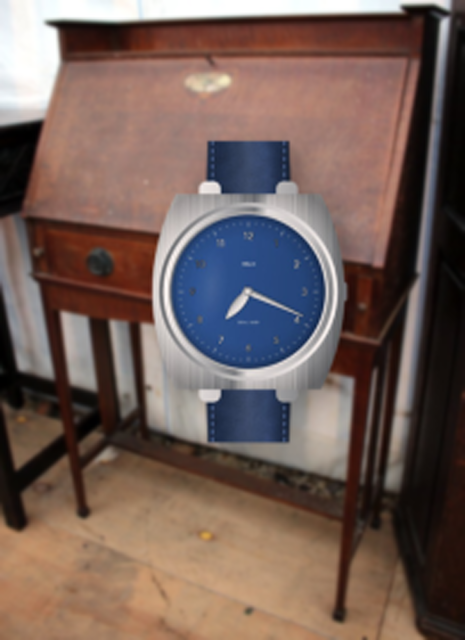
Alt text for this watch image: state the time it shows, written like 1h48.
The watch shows 7h19
